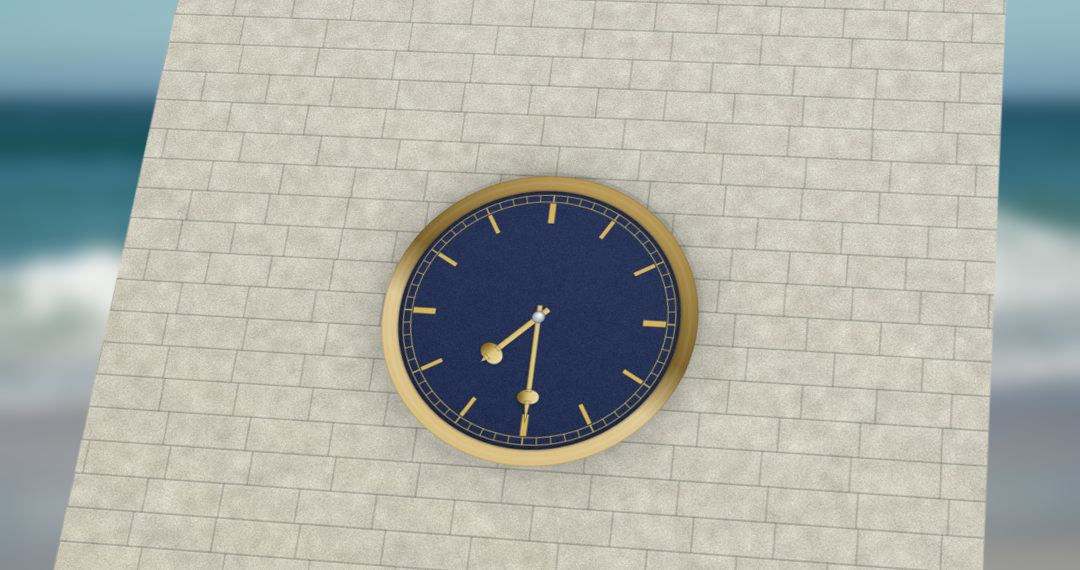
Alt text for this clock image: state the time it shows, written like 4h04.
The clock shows 7h30
